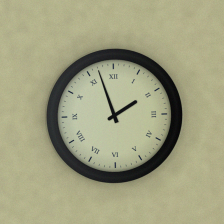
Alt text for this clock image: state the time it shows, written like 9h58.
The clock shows 1h57
